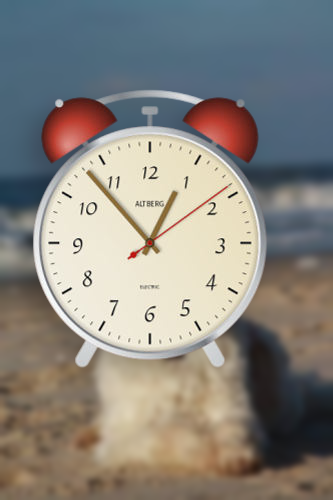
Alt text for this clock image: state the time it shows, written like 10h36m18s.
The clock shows 12h53m09s
